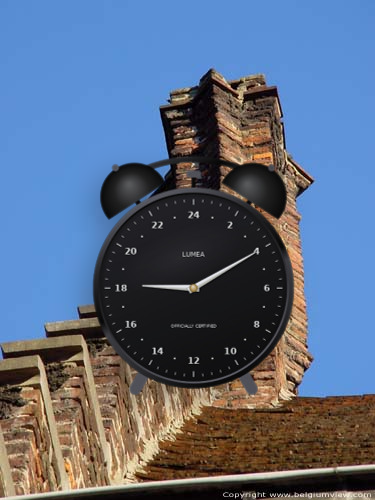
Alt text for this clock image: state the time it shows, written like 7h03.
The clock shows 18h10
